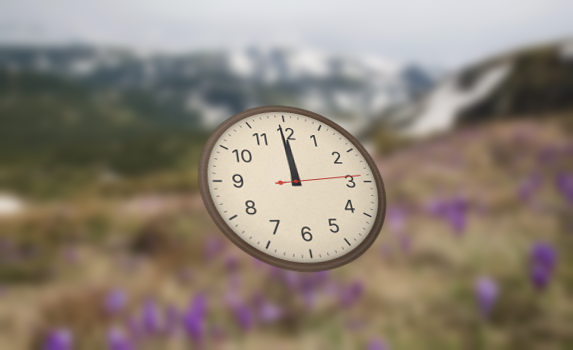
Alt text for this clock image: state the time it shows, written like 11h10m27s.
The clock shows 11h59m14s
